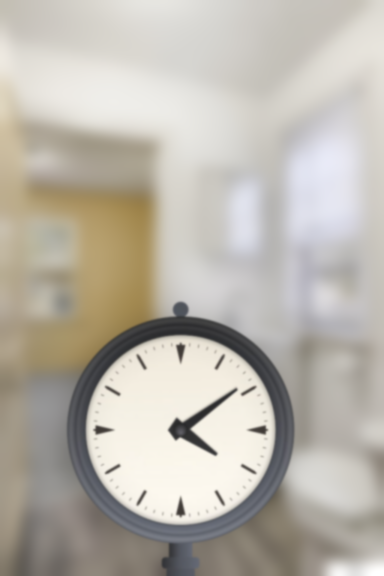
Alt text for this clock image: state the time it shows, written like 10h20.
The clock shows 4h09
